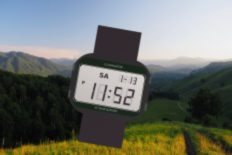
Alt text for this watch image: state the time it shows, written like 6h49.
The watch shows 11h52
